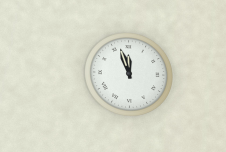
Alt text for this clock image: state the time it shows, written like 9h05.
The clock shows 11h57
